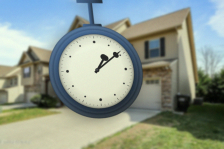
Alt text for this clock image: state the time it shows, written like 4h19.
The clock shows 1h09
